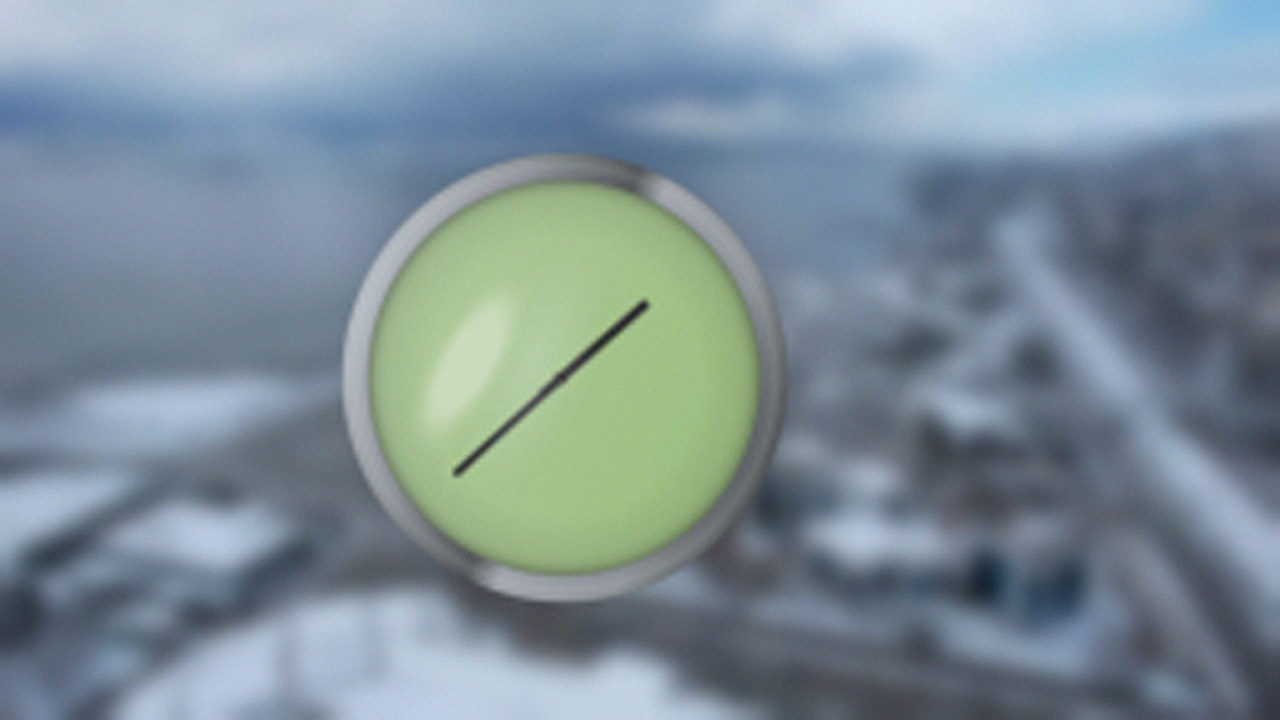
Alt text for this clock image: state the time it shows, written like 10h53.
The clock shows 1h38
